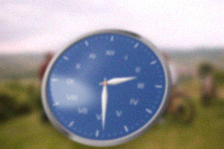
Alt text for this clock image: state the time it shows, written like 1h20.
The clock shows 2h29
